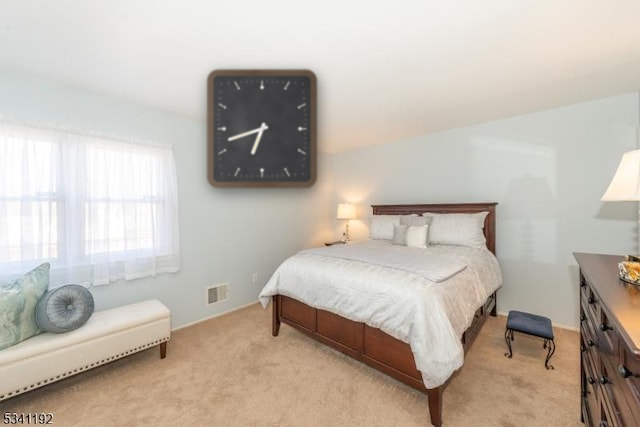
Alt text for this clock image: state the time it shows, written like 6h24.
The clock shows 6h42
